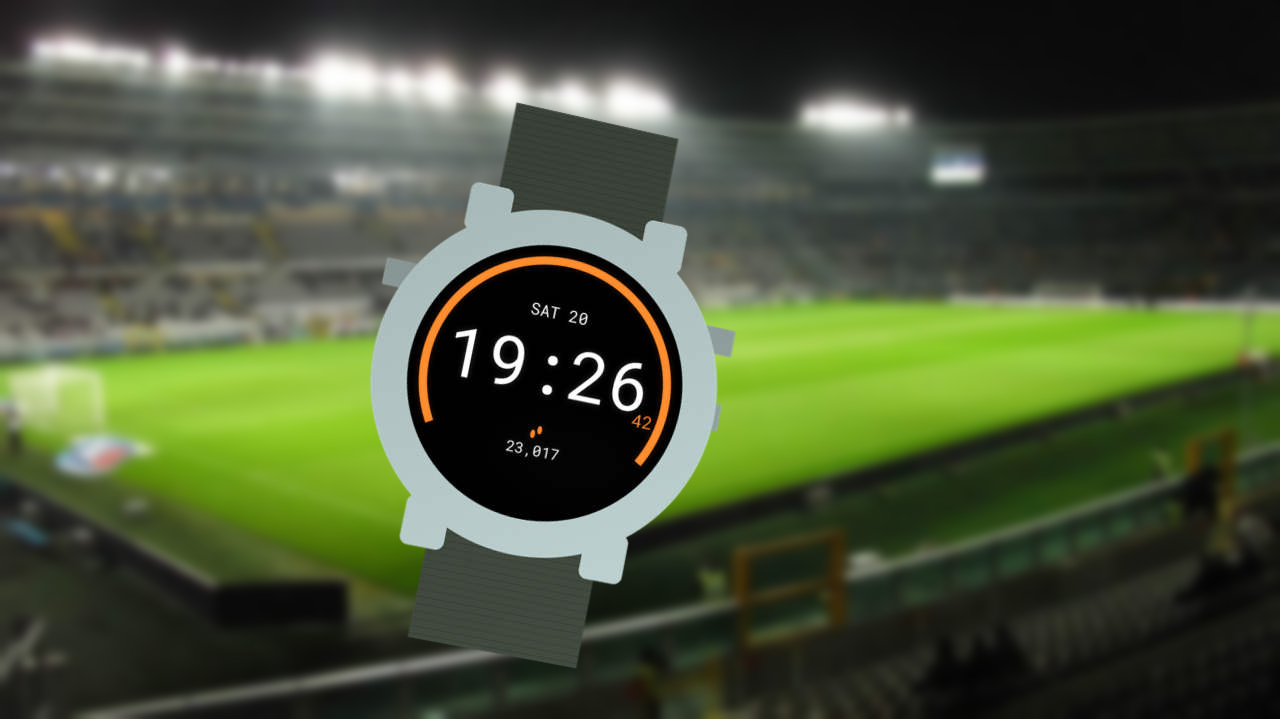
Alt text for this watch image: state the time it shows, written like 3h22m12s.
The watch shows 19h26m42s
